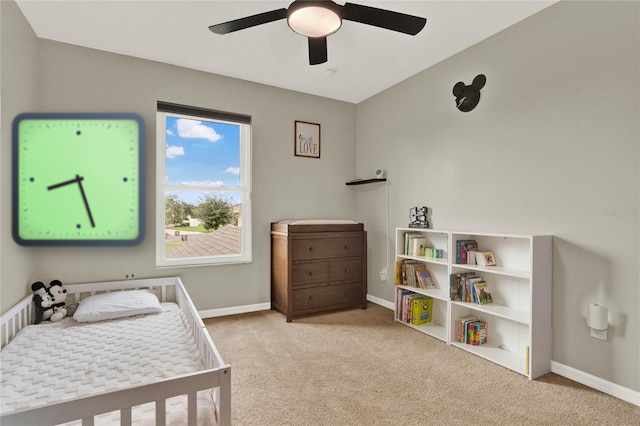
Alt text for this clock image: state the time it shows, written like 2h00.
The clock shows 8h27
